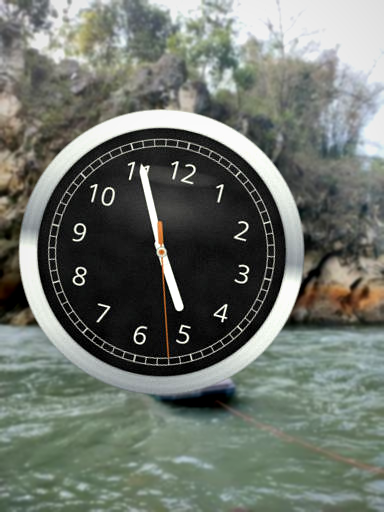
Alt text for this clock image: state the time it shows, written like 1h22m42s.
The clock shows 4h55m27s
